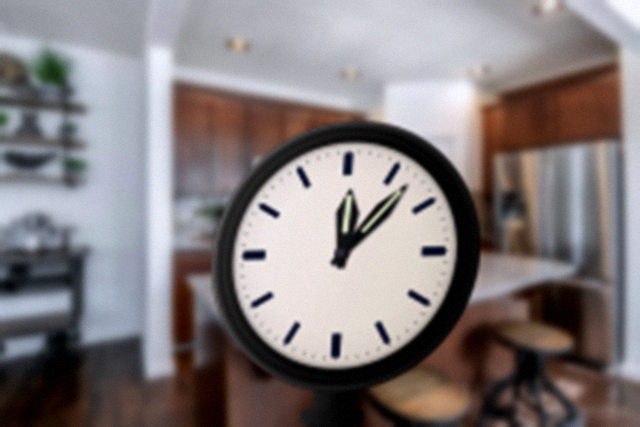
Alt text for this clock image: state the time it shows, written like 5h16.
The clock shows 12h07
